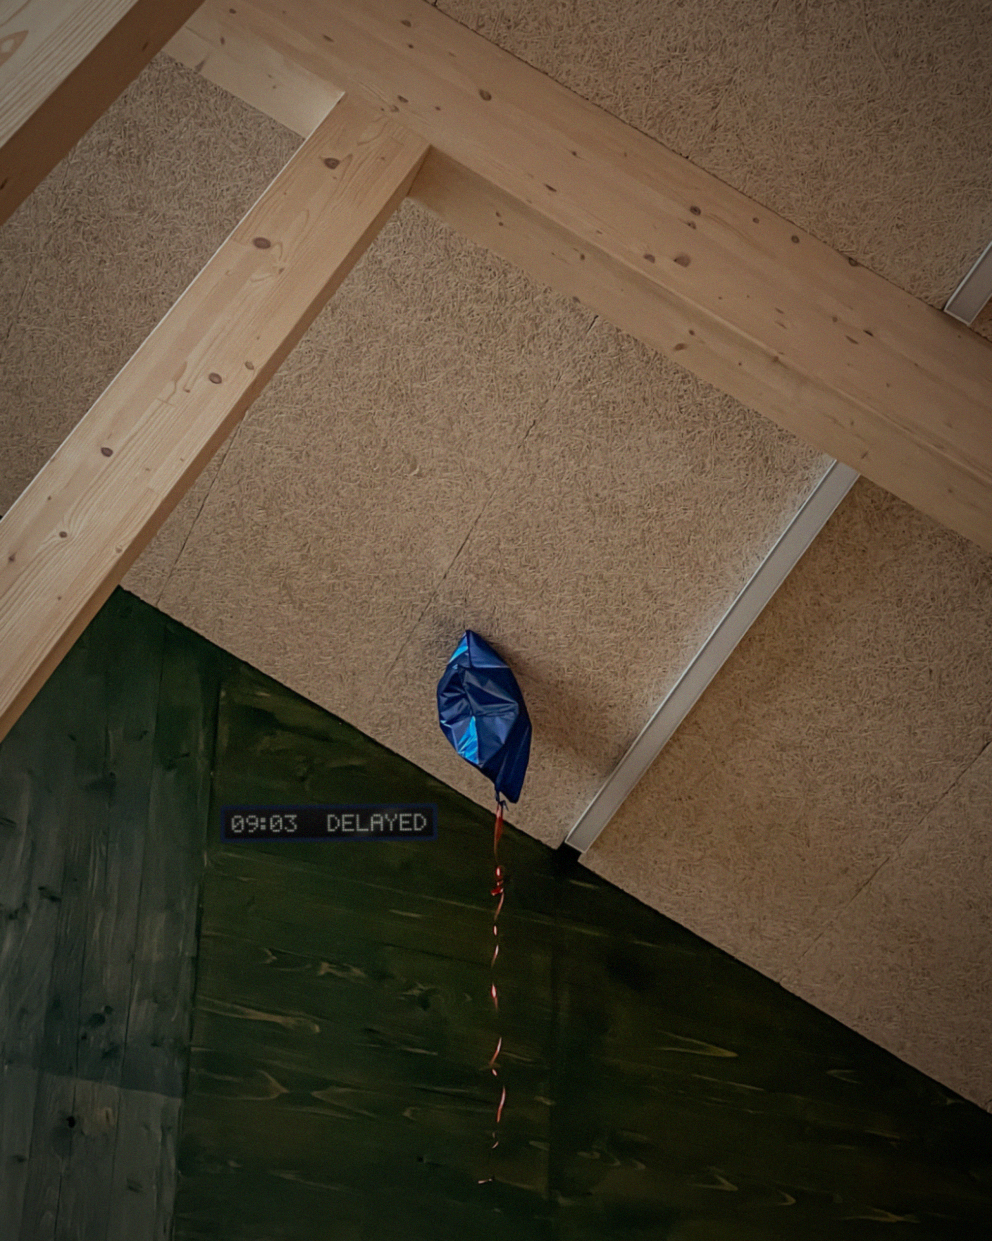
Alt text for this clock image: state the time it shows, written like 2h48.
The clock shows 9h03
